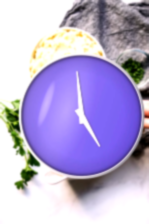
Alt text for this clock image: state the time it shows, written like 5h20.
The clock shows 4h59
